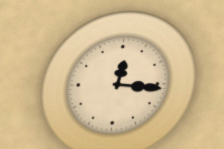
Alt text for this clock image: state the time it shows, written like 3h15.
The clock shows 12h16
